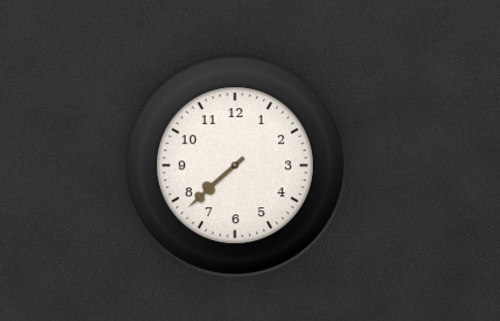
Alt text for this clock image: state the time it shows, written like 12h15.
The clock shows 7h38
